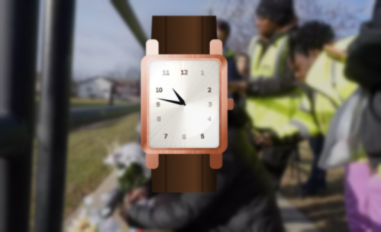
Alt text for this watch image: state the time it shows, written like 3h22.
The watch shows 10h47
